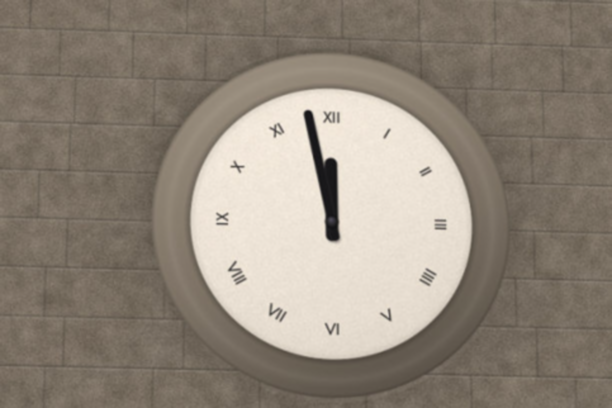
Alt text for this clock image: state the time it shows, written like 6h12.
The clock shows 11h58
